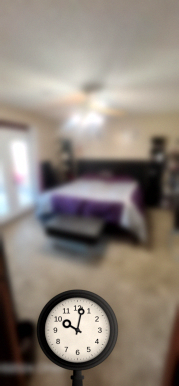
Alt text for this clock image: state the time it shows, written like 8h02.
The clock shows 10h02
